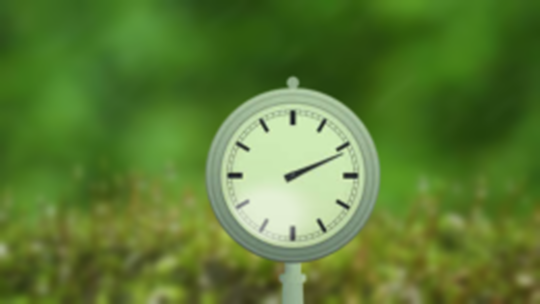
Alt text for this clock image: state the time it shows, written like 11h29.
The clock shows 2h11
